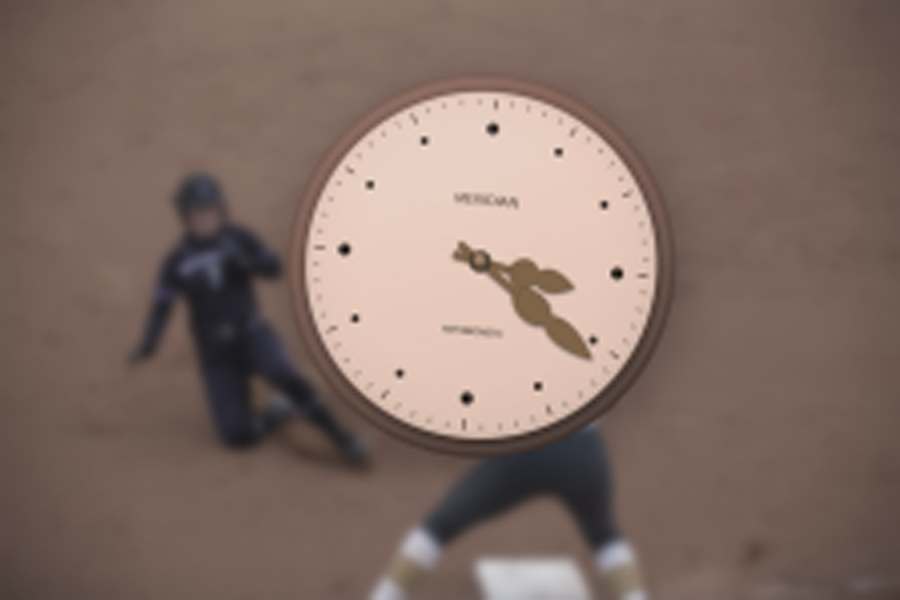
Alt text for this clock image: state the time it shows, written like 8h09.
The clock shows 3h21
